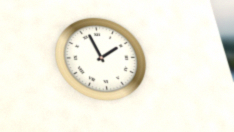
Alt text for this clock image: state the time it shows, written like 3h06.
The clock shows 1h57
